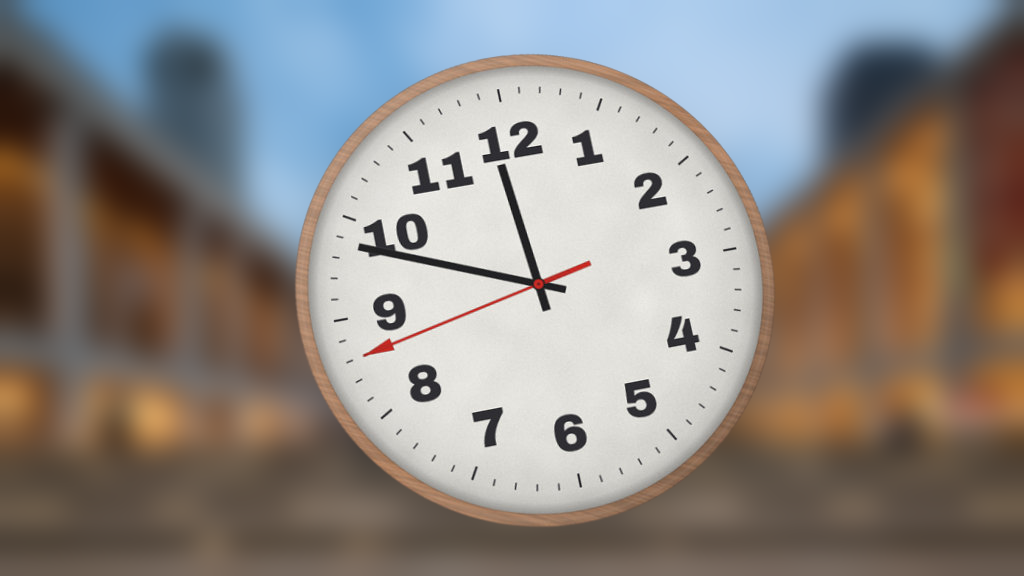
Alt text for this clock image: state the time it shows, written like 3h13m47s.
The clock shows 11h48m43s
